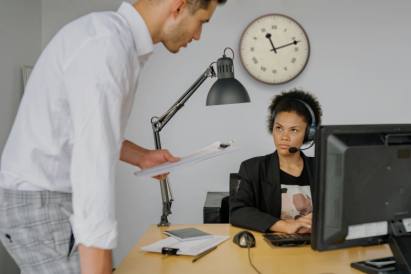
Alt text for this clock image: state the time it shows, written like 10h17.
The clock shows 11h12
